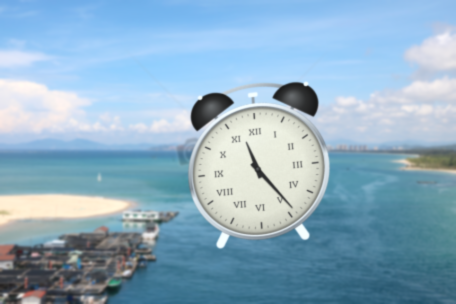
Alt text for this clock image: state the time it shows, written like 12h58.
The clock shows 11h24
